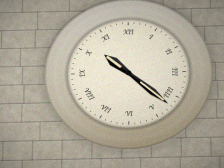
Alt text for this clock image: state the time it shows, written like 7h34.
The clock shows 10h22
